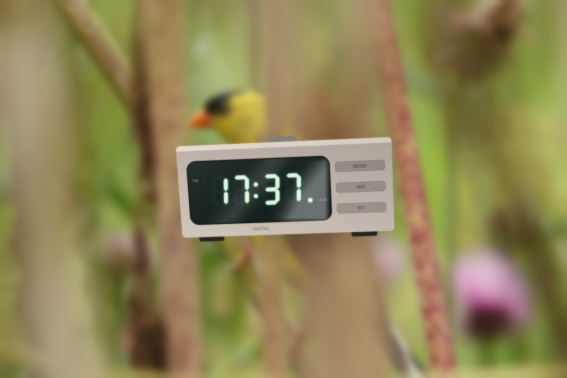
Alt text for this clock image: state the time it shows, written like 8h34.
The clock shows 17h37
